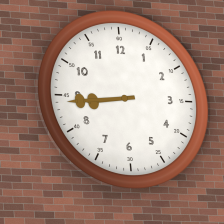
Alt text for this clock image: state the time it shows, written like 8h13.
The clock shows 8h44
